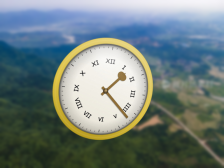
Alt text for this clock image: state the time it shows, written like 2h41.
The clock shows 1h22
